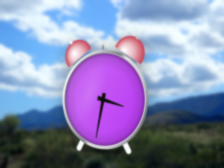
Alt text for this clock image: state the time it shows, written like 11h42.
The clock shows 3h32
